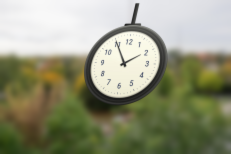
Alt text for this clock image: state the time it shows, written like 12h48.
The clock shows 1h55
